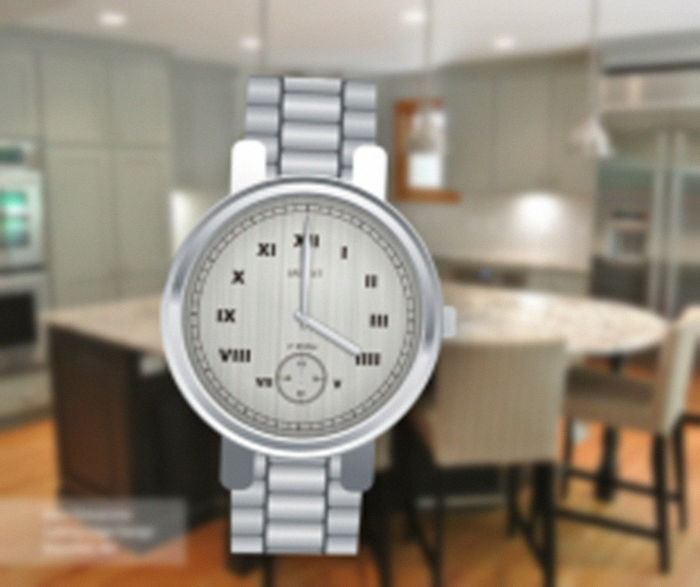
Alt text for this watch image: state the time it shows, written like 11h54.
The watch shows 4h00
